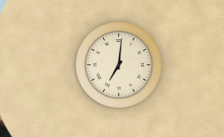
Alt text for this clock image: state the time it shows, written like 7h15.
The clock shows 7h01
